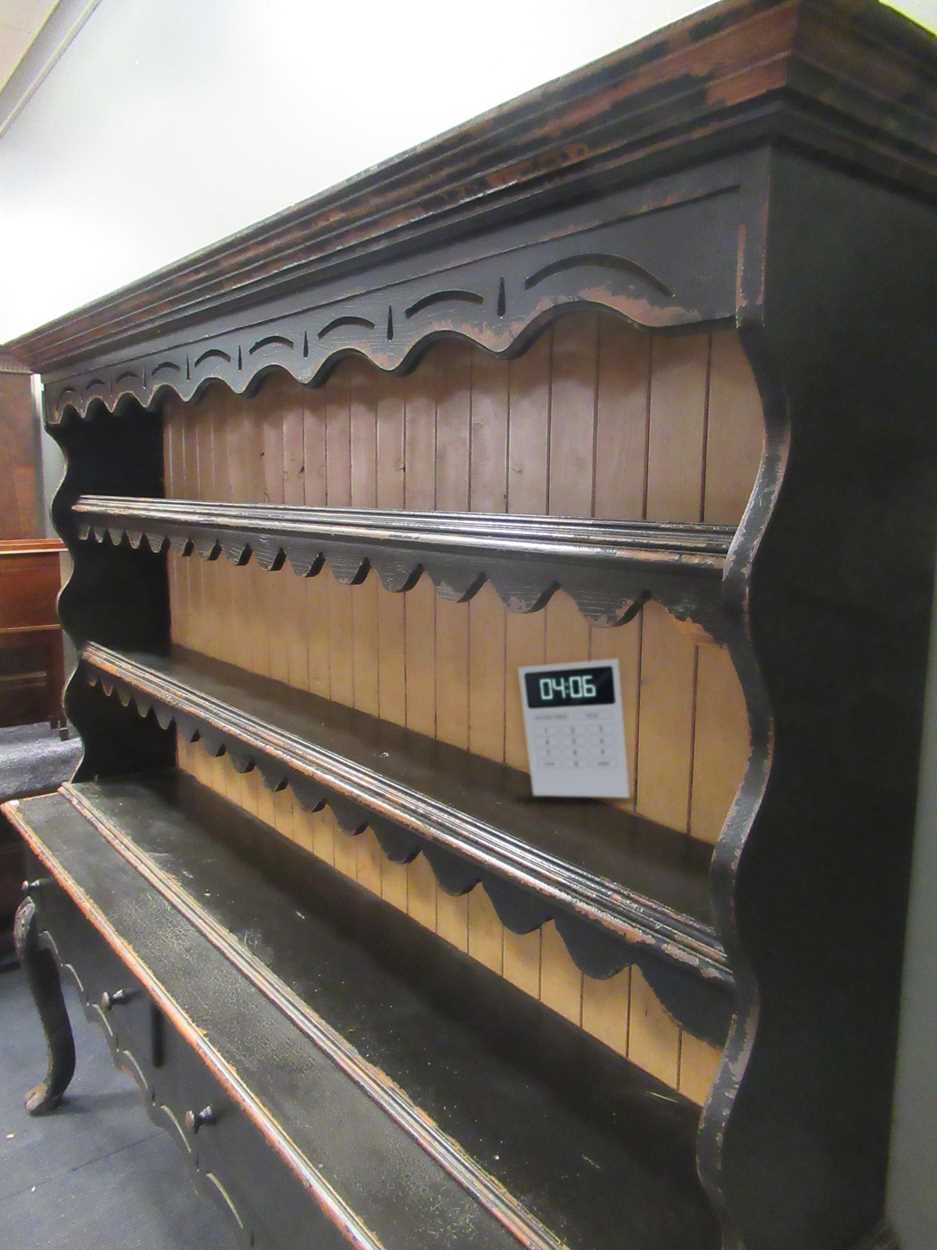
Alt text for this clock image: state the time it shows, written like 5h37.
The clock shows 4h06
